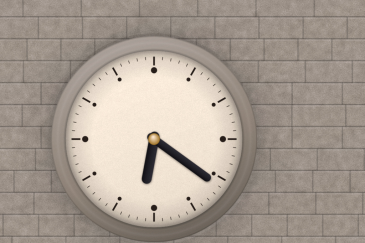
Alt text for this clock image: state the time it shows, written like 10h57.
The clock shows 6h21
